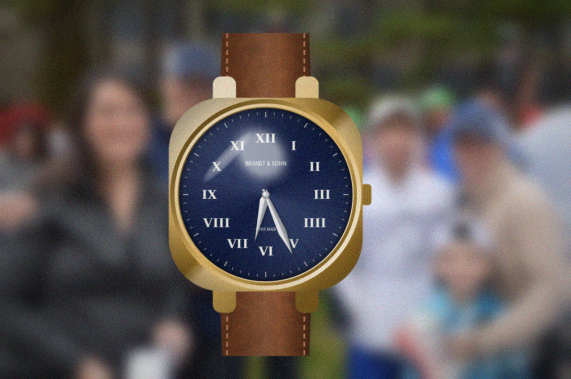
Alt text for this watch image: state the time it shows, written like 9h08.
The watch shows 6h26
